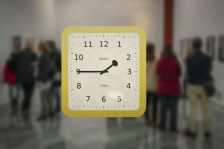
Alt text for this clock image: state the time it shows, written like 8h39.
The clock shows 1h45
